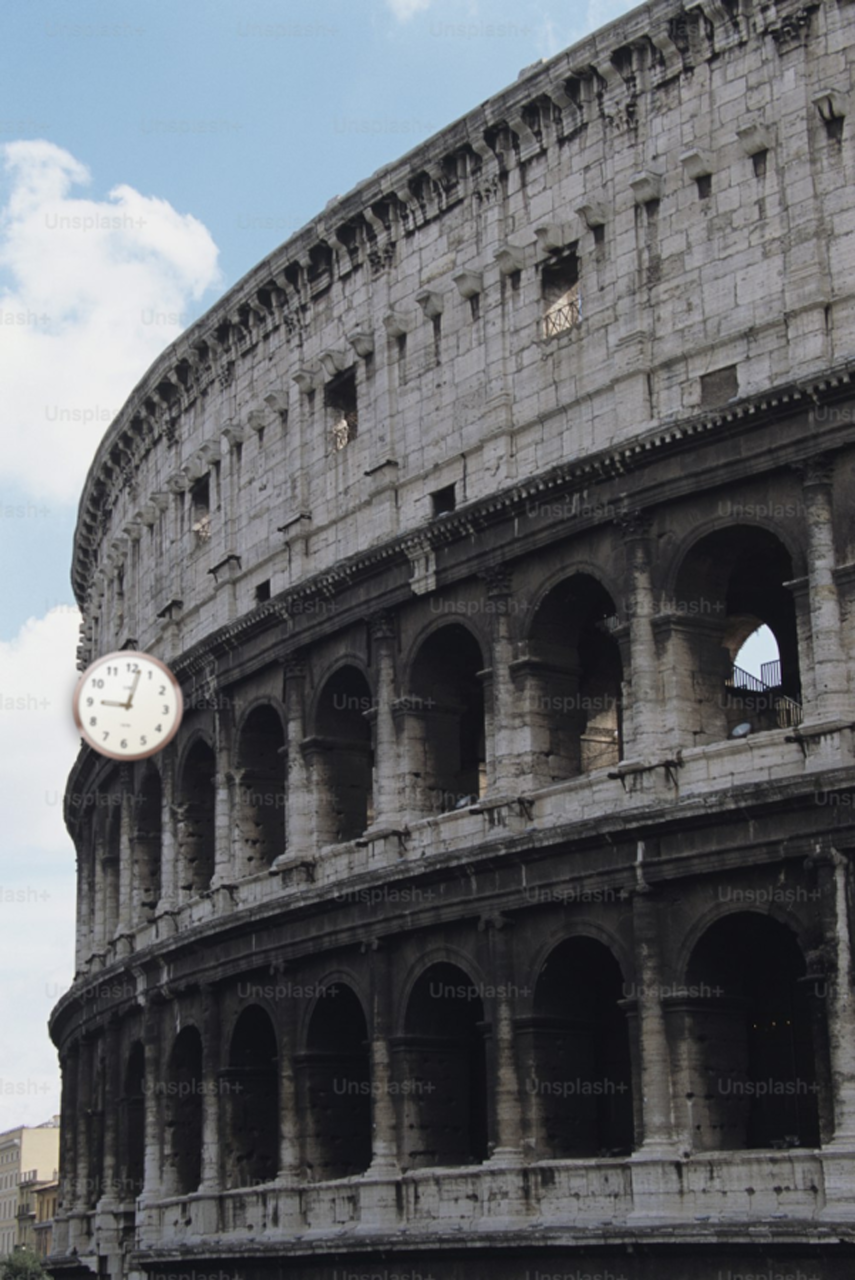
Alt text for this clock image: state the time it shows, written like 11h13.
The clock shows 9h02
